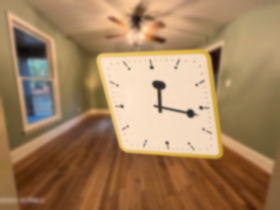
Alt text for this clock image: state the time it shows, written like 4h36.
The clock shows 12h17
